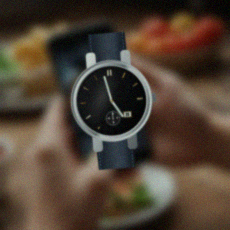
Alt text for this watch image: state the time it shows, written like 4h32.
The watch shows 4h58
